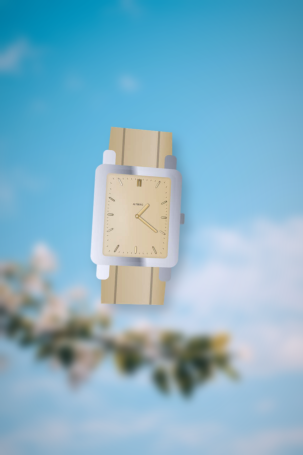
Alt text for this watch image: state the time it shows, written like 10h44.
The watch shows 1h21
